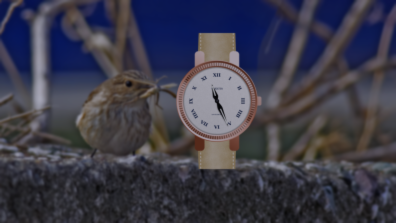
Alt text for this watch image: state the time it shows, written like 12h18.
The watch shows 11h26
